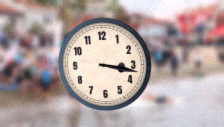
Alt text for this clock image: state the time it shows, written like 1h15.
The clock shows 3h17
